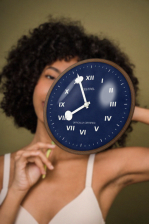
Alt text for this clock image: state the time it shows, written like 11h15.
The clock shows 7h56
